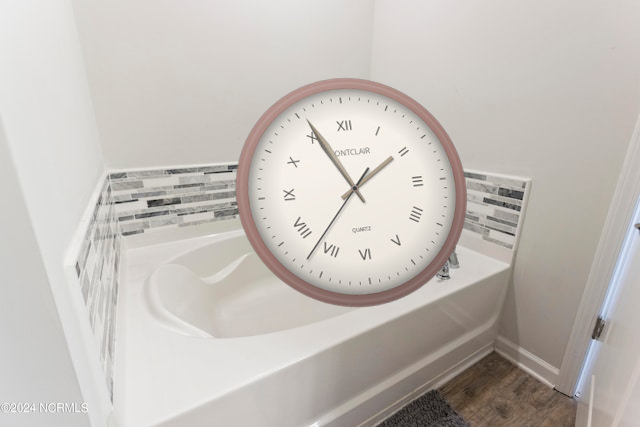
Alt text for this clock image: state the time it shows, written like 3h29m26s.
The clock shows 1h55m37s
